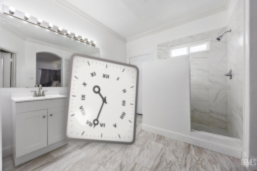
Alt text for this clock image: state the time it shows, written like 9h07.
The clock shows 10h33
